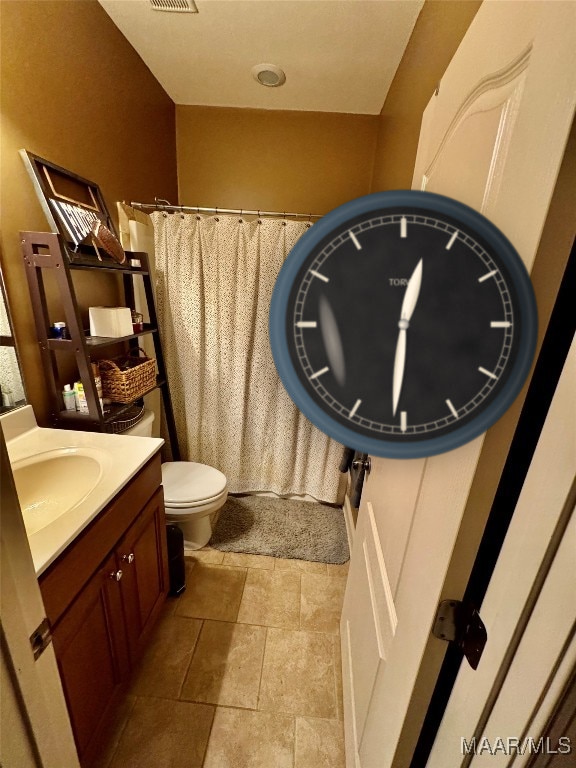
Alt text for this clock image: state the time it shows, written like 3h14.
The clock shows 12h31
